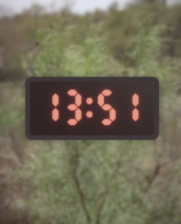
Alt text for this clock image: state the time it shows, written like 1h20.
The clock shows 13h51
